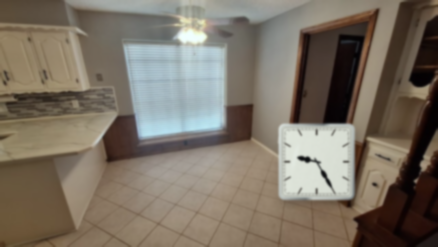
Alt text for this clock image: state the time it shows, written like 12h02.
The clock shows 9h25
